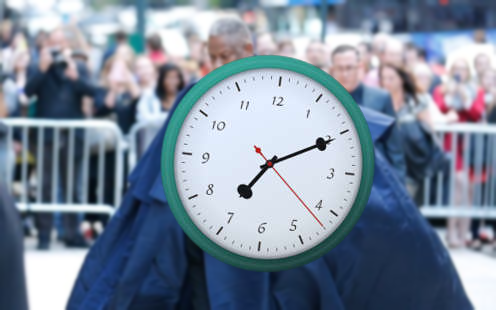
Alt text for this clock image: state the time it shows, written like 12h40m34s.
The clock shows 7h10m22s
